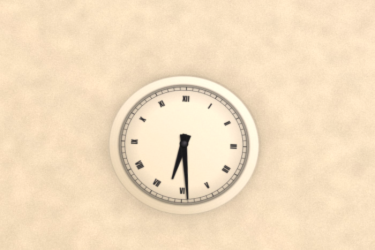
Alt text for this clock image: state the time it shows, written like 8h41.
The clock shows 6h29
